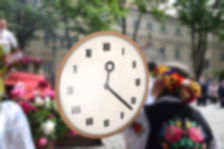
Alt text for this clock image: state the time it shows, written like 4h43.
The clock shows 12h22
